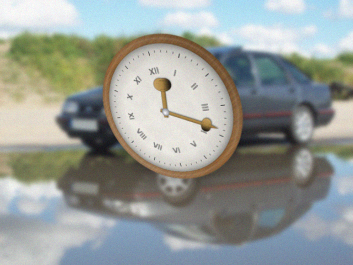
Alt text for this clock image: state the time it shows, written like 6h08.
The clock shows 12h19
